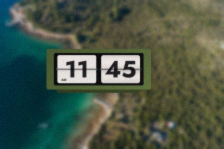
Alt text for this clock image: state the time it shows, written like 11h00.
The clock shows 11h45
